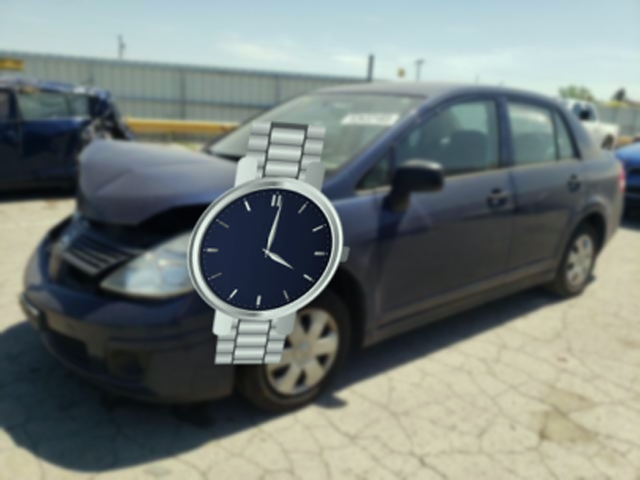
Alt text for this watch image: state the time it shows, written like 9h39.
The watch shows 4h01
